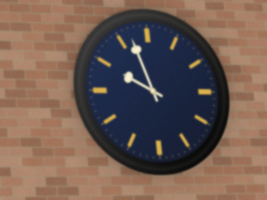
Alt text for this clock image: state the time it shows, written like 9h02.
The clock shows 9h57
